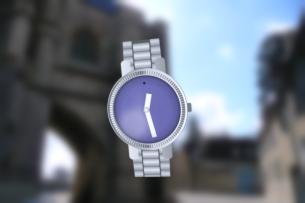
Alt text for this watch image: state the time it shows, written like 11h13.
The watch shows 12h28
